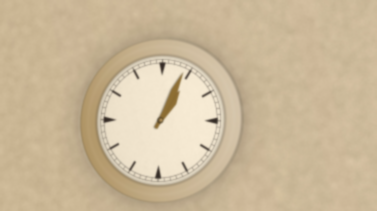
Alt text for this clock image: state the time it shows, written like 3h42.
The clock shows 1h04
